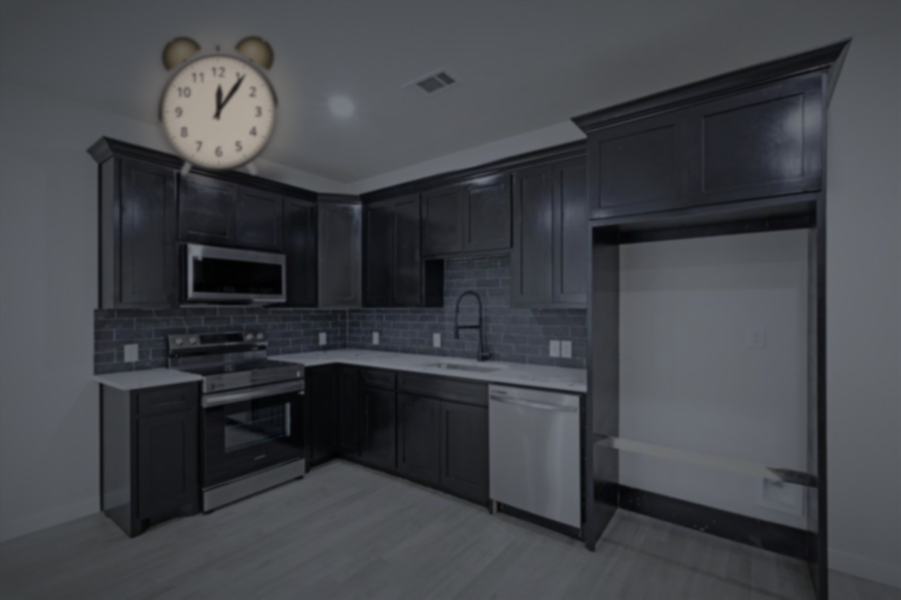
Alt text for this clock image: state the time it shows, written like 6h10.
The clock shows 12h06
